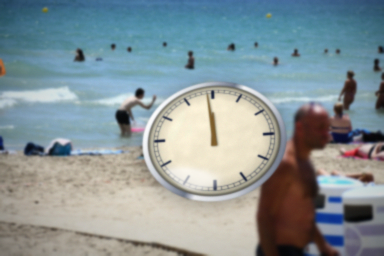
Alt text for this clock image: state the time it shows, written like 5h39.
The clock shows 11h59
